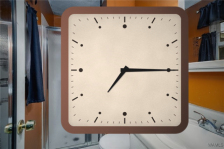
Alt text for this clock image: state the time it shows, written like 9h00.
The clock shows 7h15
